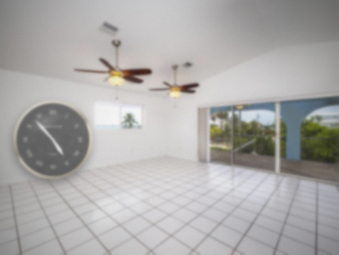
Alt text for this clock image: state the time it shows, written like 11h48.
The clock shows 4h53
